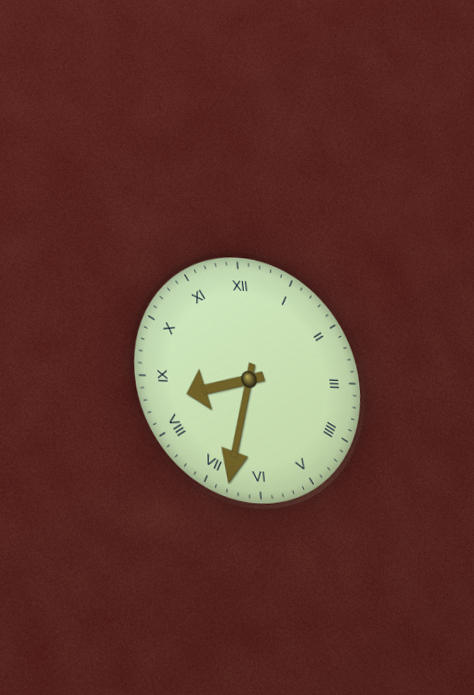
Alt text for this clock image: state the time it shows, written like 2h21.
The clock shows 8h33
